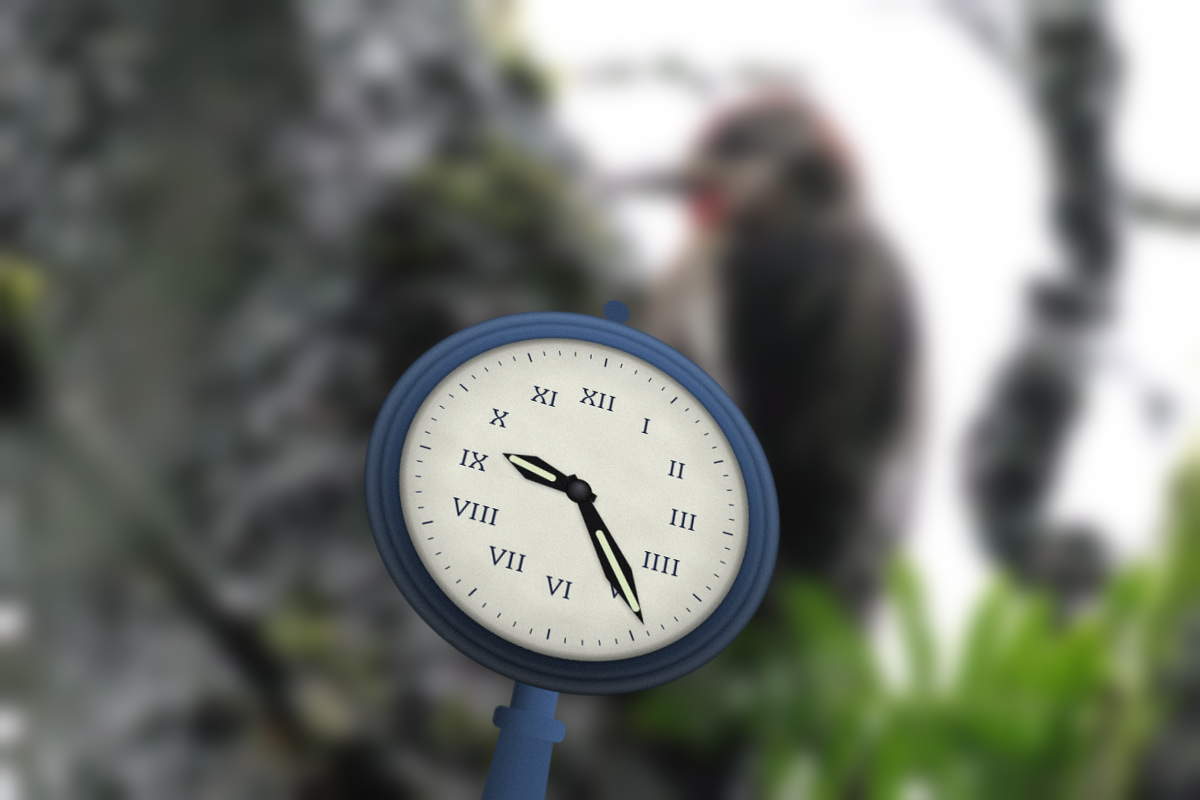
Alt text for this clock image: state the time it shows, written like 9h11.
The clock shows 9h24
